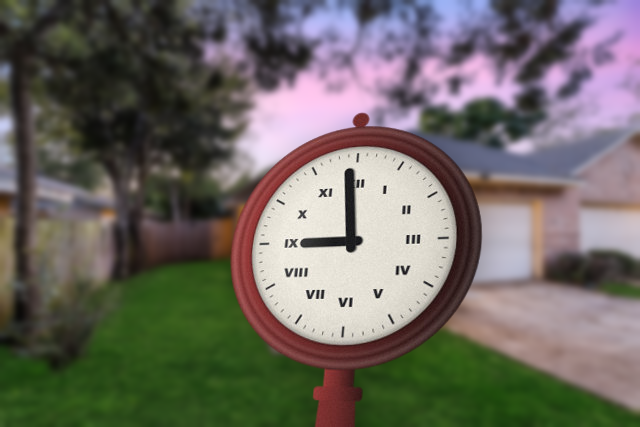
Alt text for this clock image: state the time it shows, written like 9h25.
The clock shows 8h59
